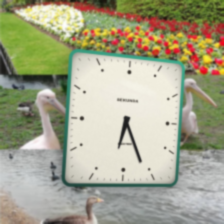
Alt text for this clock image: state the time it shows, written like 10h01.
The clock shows 6h26
